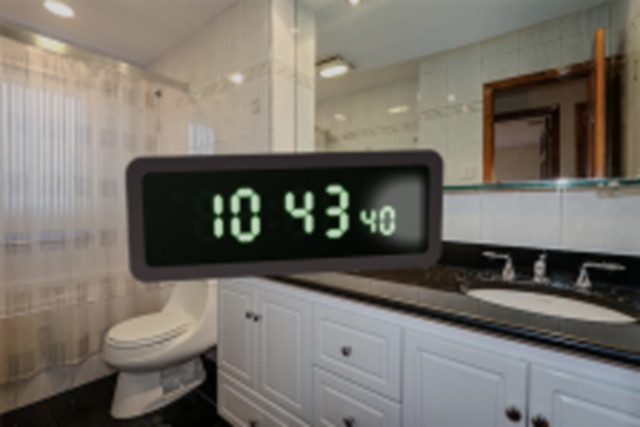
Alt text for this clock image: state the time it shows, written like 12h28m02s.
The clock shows 10h43m40s
